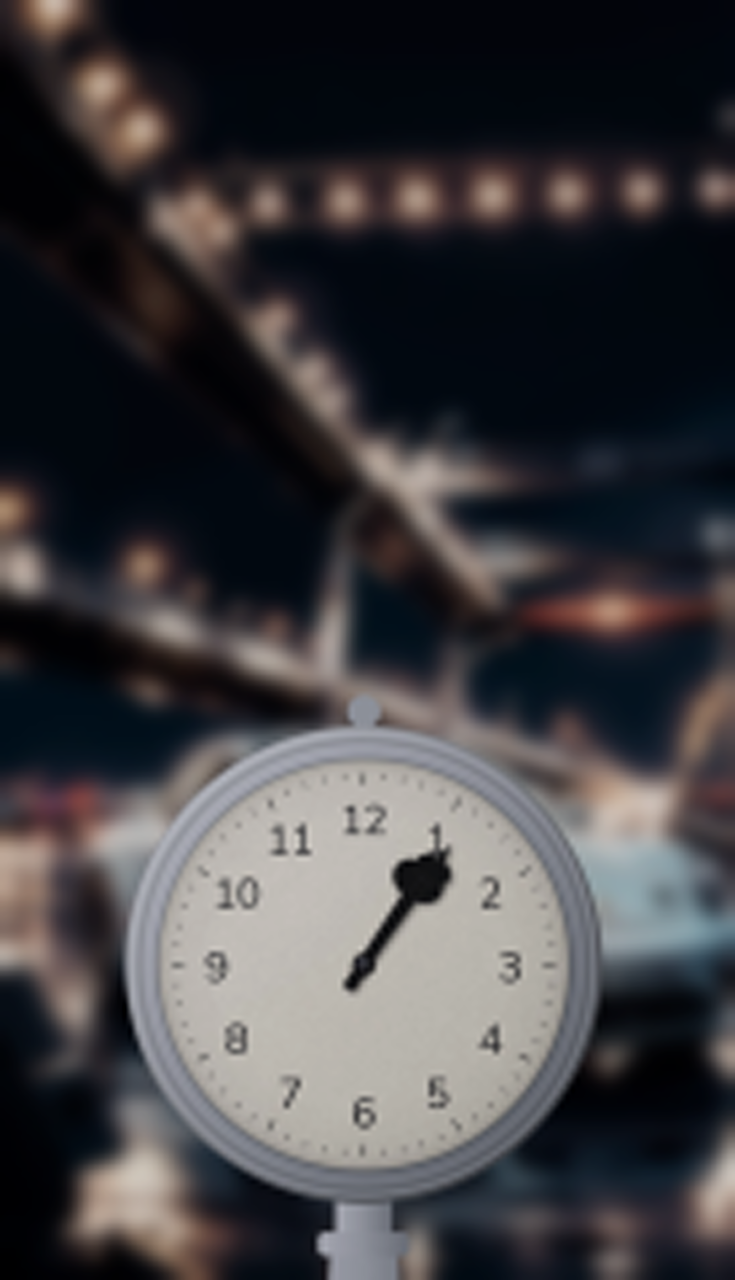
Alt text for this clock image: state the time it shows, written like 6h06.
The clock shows 1h06
